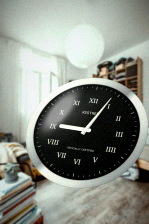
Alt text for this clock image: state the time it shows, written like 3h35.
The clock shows 9h04
